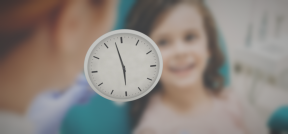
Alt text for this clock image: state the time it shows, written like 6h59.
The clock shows 5h58
